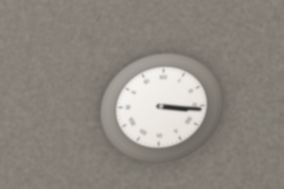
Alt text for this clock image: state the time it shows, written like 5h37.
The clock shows 3h16
